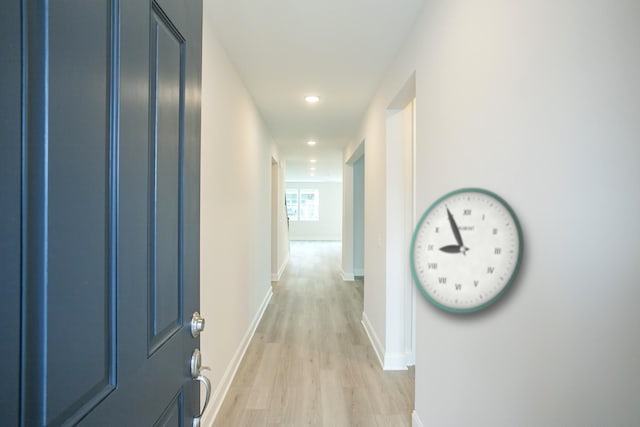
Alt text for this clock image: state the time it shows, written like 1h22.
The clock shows 8h55
